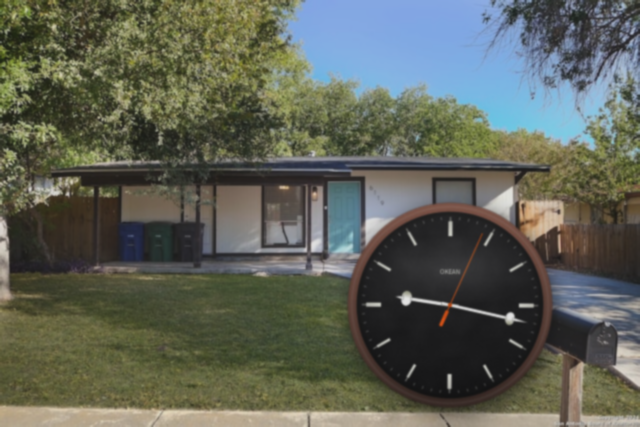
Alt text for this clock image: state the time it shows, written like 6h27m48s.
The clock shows 9h17m04s
